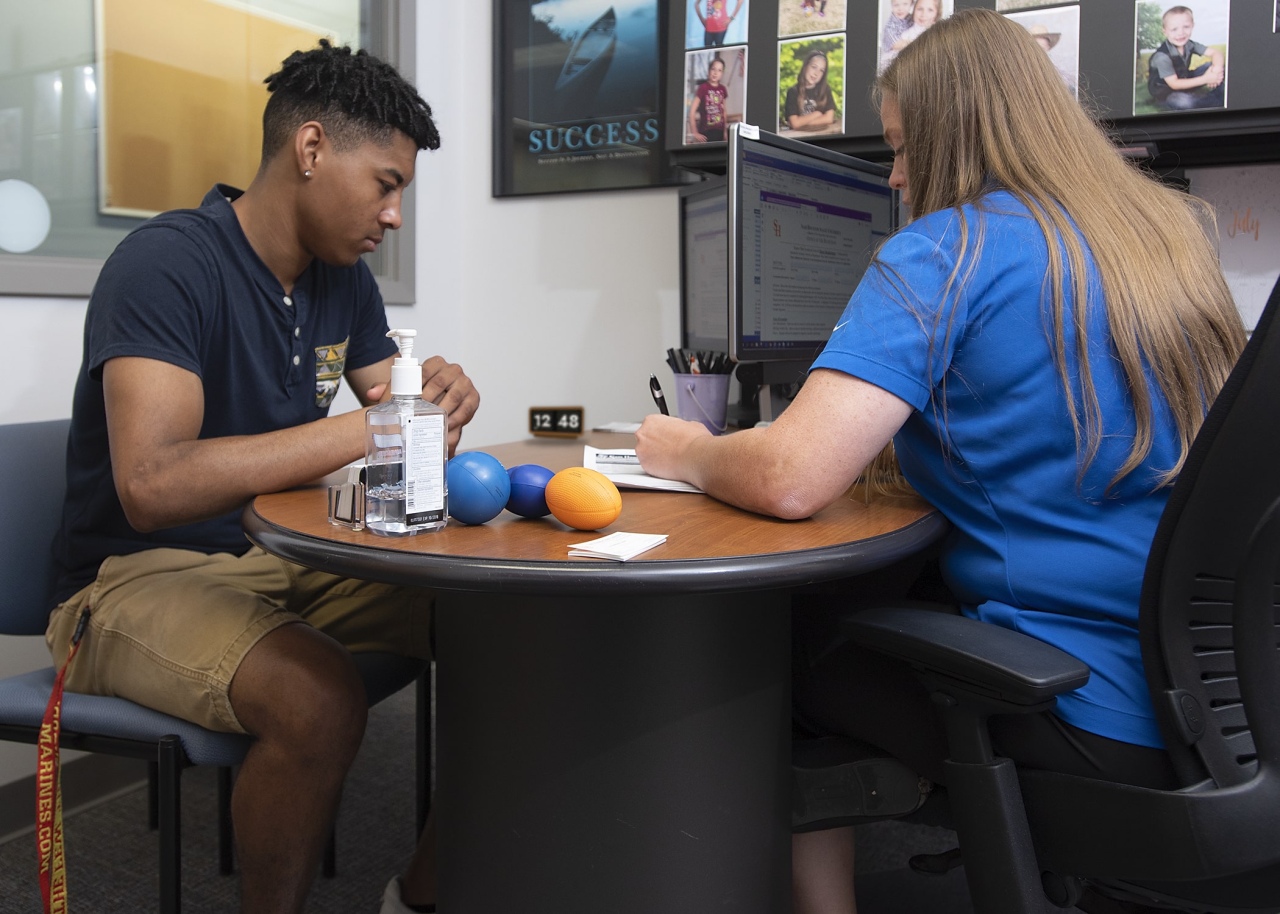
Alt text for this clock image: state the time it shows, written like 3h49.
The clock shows 12h48
